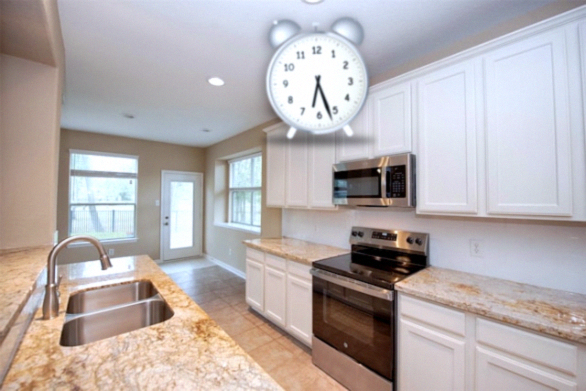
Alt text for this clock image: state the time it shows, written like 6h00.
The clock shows 6h27
